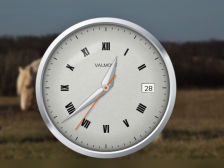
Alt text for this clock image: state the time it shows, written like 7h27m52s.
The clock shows 12h38m36s
